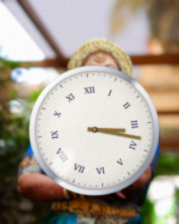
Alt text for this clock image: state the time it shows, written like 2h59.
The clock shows 3h18
